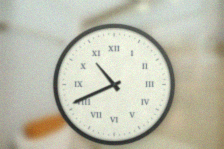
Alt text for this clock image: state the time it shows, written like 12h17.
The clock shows 10h41
